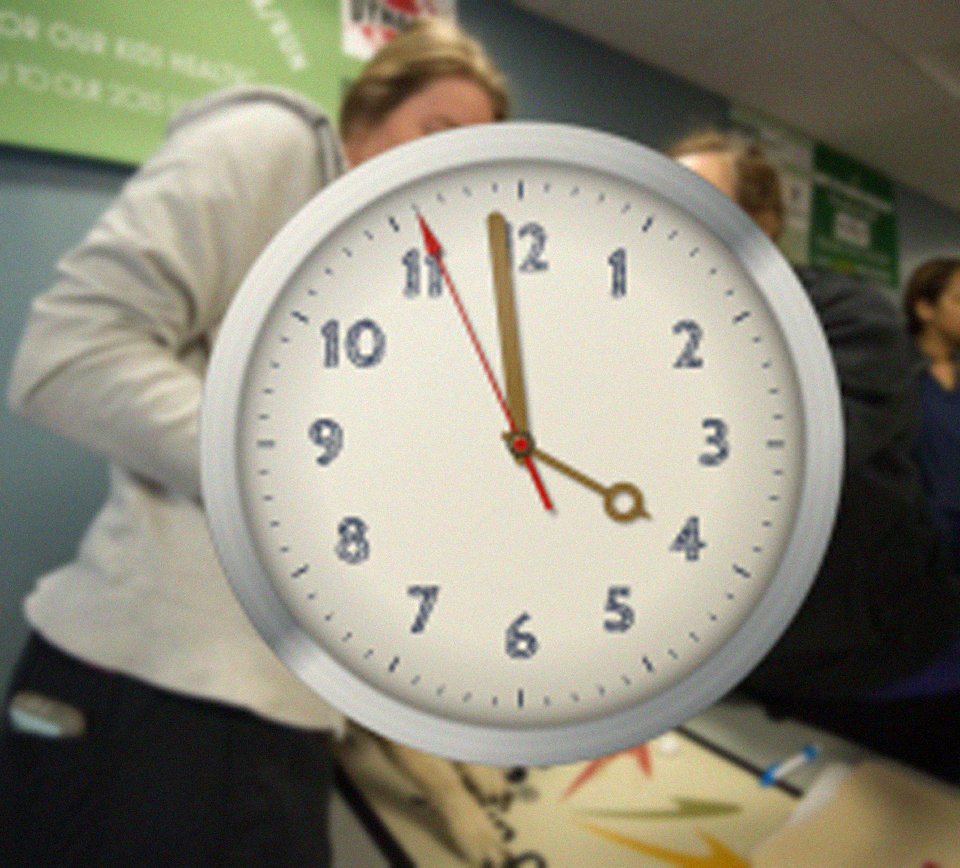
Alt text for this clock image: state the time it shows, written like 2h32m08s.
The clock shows 3h58m56s
